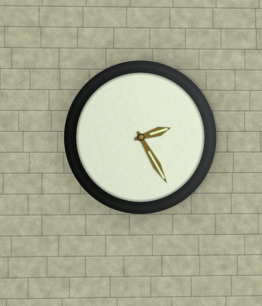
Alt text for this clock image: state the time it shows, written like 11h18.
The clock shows 2h25
